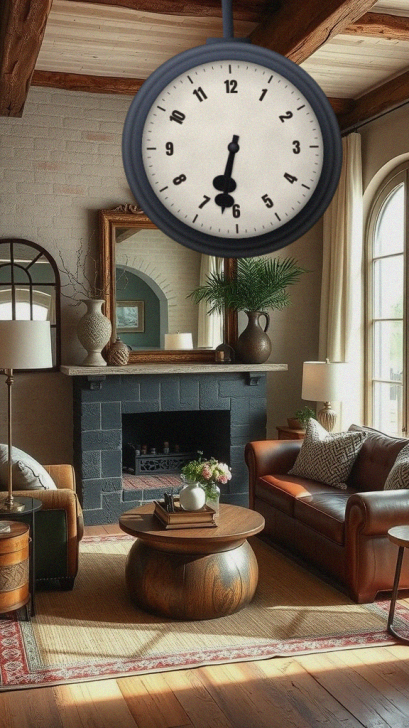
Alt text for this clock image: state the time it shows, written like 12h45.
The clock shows 6h32
